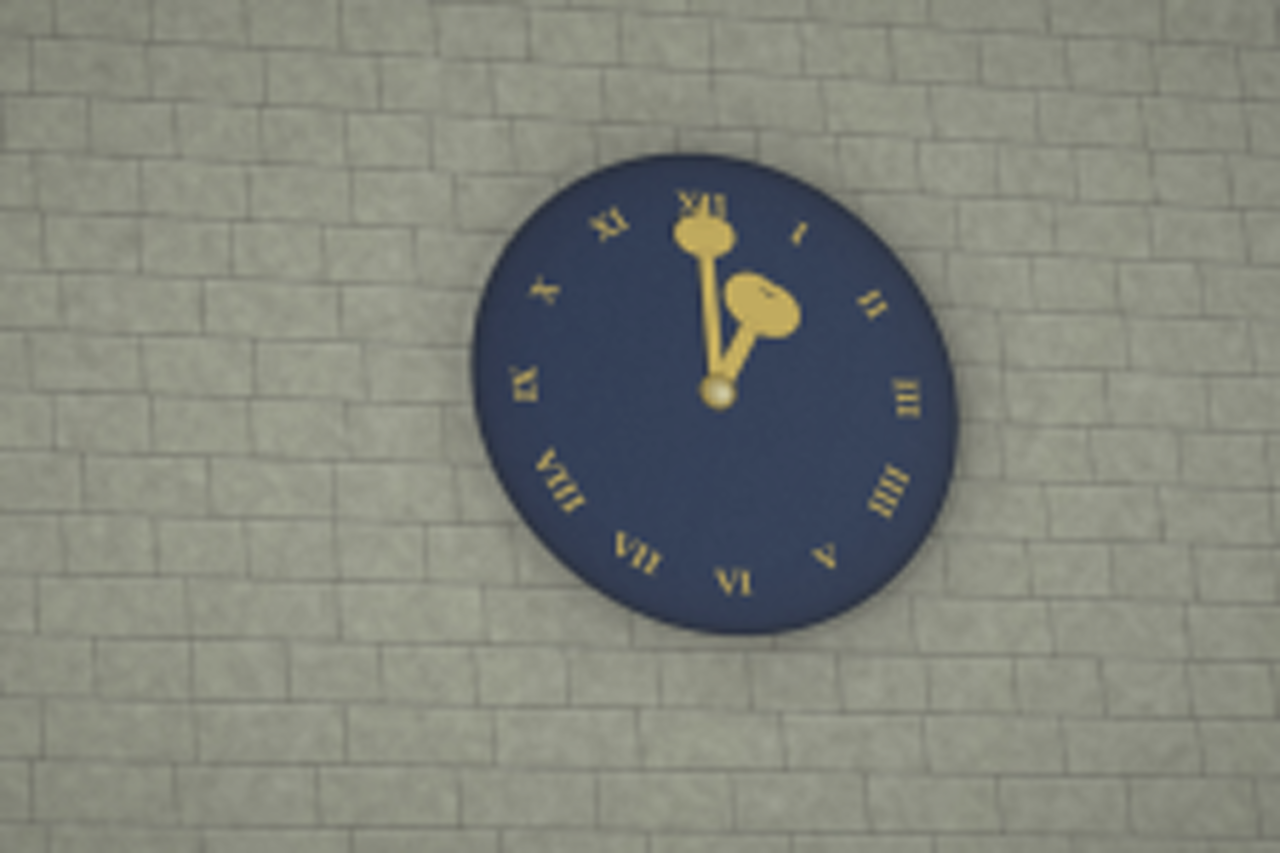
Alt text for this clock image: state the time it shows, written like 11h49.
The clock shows 1h00
